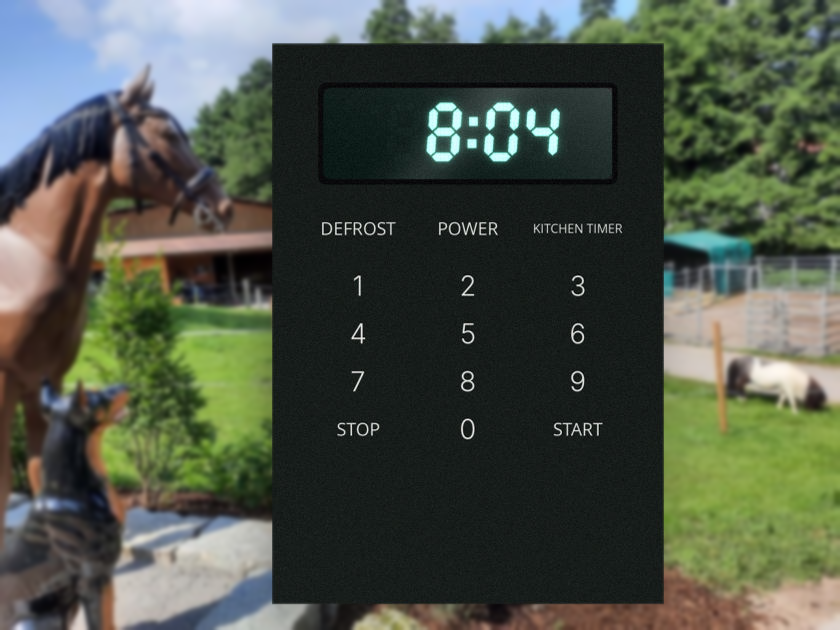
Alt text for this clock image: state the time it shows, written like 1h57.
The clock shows 8h04
